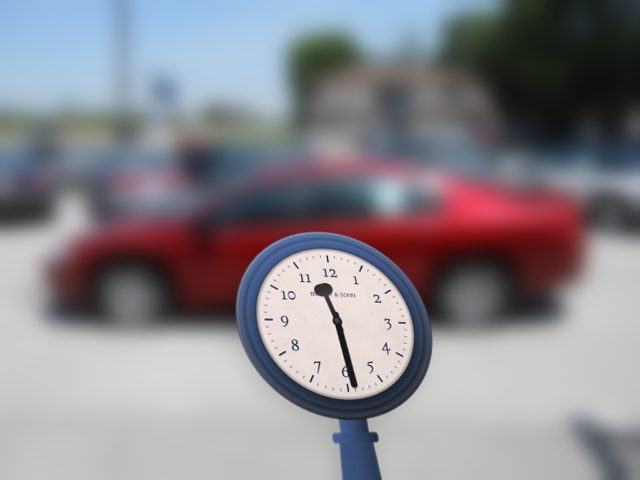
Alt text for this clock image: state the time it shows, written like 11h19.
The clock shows 11h29
